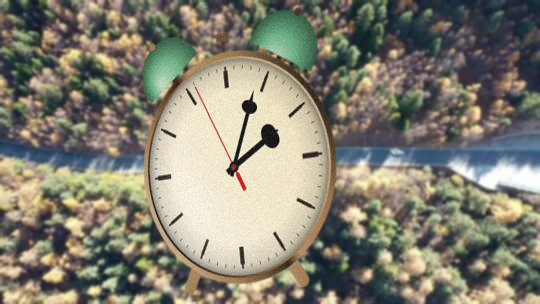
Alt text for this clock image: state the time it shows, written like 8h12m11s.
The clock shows 2h03m56s
